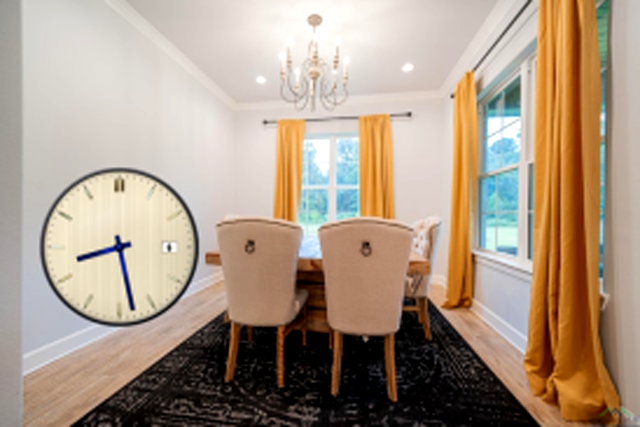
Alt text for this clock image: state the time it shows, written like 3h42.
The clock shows 8h28
